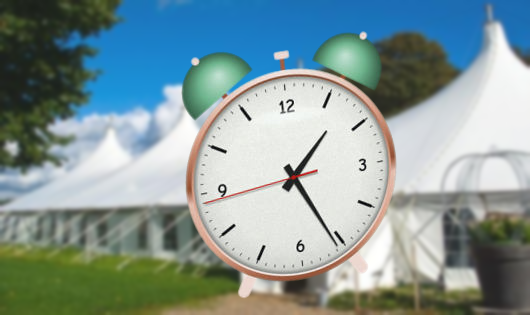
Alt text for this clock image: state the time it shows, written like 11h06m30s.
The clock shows 1h25m44s
